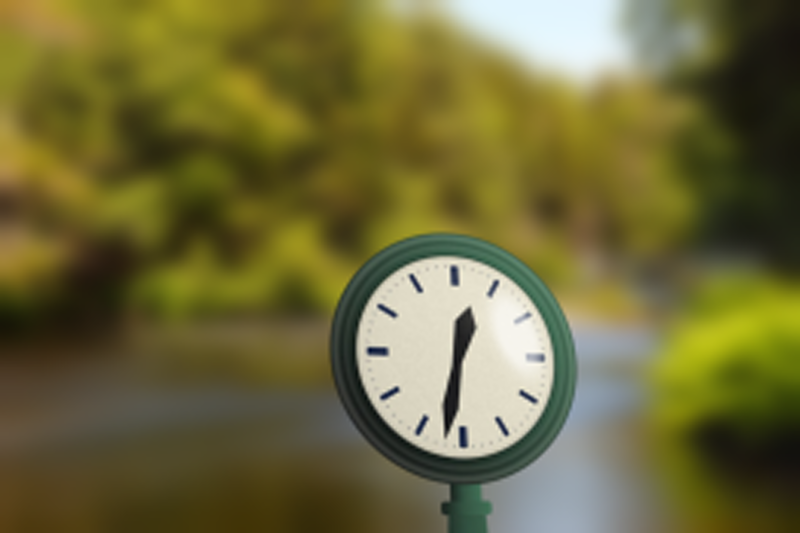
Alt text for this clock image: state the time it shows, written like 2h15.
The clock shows 12h32
